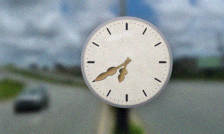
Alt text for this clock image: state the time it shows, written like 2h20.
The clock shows 6h40
